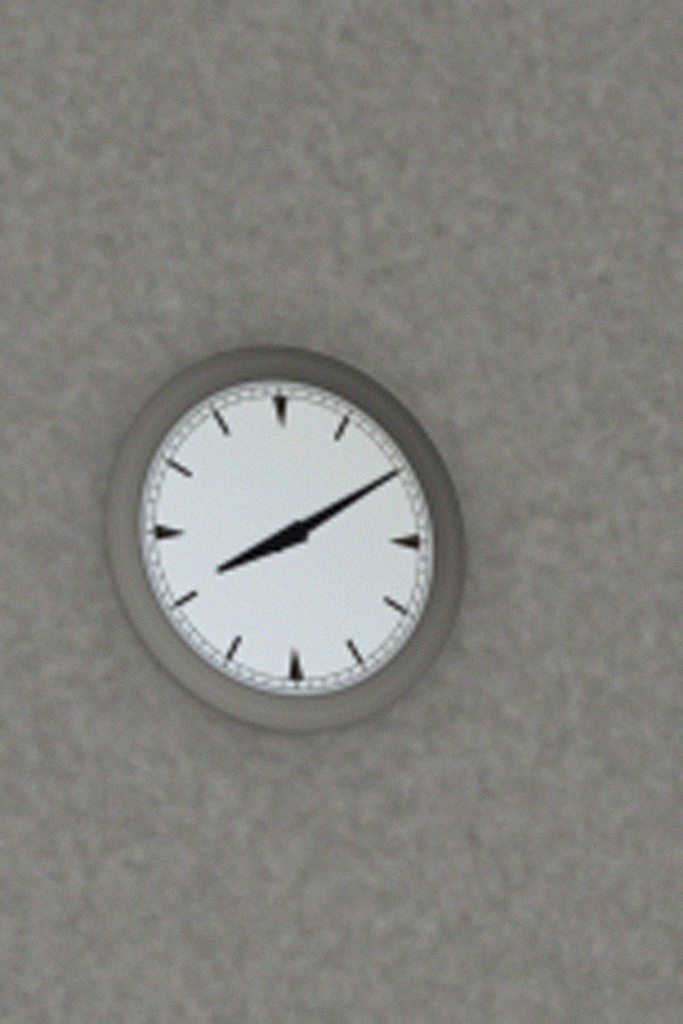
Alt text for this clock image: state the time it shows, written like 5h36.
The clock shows 8h10
